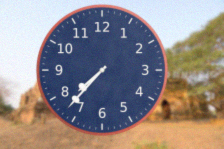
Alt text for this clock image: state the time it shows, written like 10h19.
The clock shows 7h37
